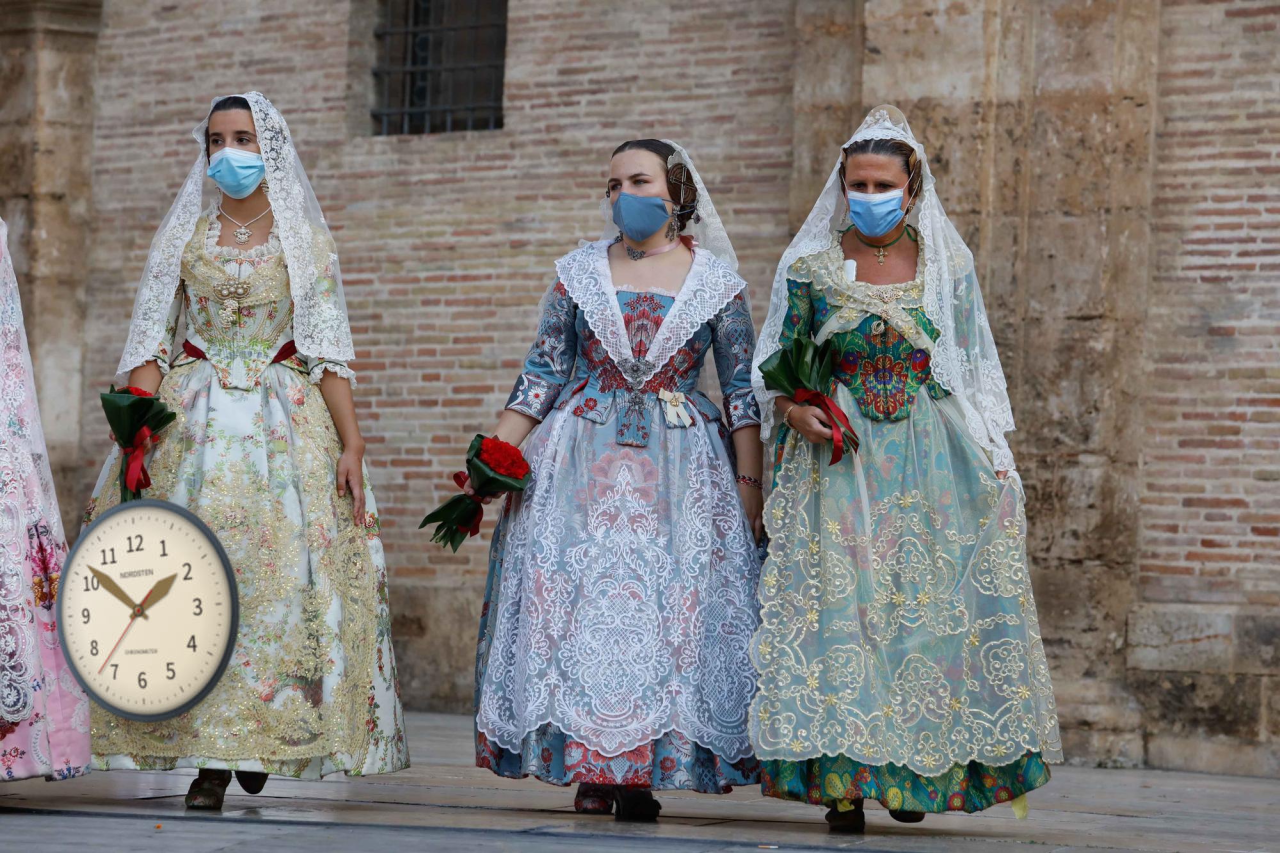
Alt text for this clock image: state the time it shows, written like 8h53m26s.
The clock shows 1h51m37s
